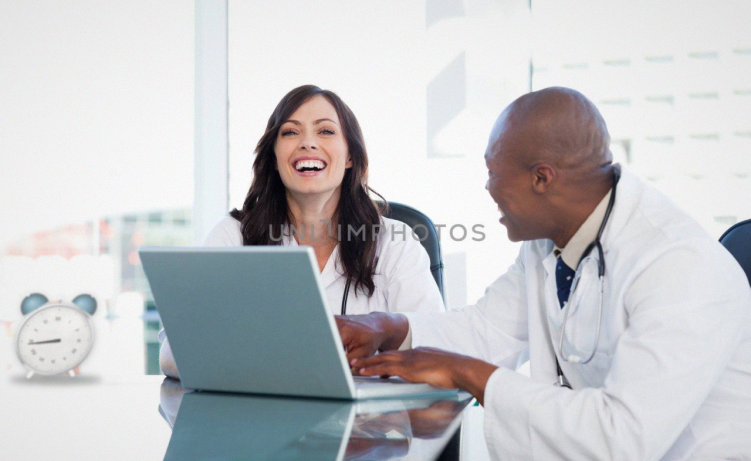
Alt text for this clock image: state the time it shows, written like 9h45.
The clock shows 8h44
